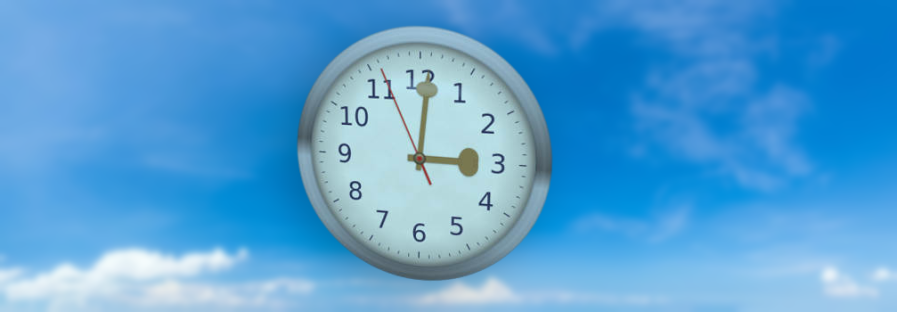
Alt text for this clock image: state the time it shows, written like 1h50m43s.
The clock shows 3h00m56s
